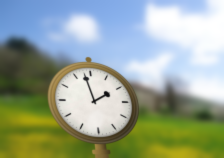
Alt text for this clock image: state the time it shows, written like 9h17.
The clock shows 1h58
